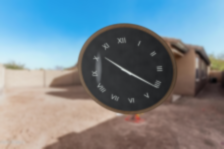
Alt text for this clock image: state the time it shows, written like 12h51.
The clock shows 10h21
